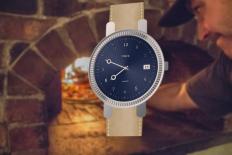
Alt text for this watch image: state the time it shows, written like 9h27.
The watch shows 7h49
